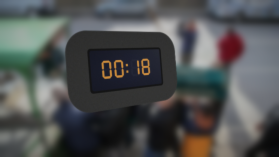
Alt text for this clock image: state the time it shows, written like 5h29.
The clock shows 0h18
